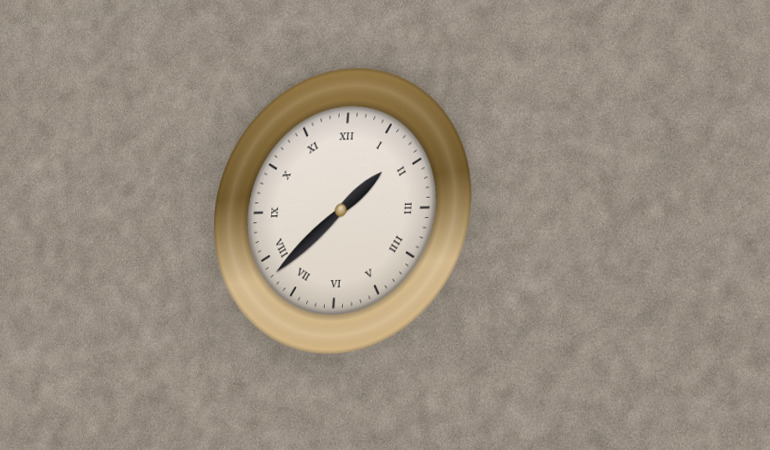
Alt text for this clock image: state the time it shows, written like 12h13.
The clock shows 1h38
